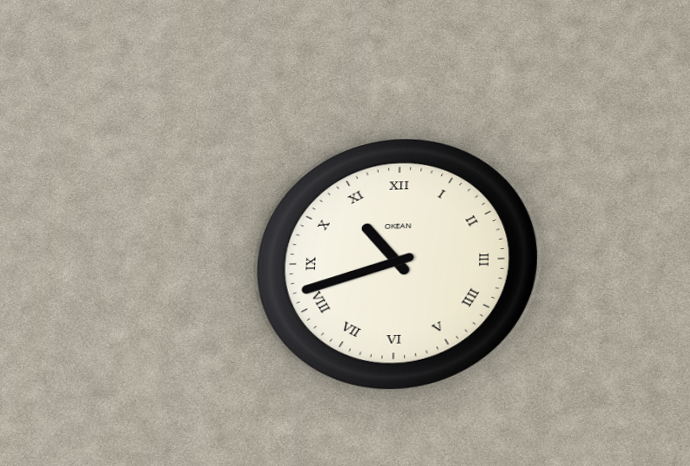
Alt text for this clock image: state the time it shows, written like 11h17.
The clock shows 10h42
